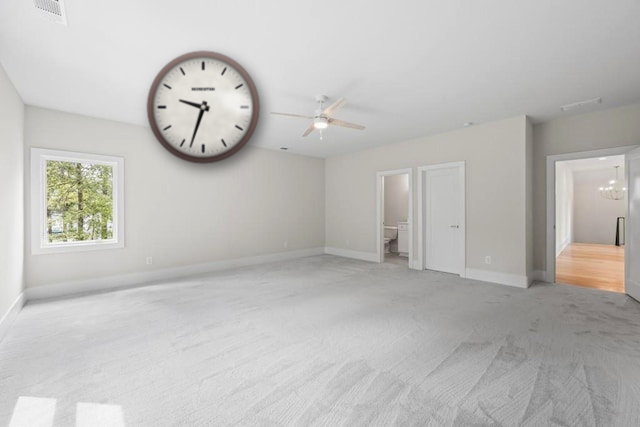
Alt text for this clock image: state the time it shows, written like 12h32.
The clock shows 9h33
